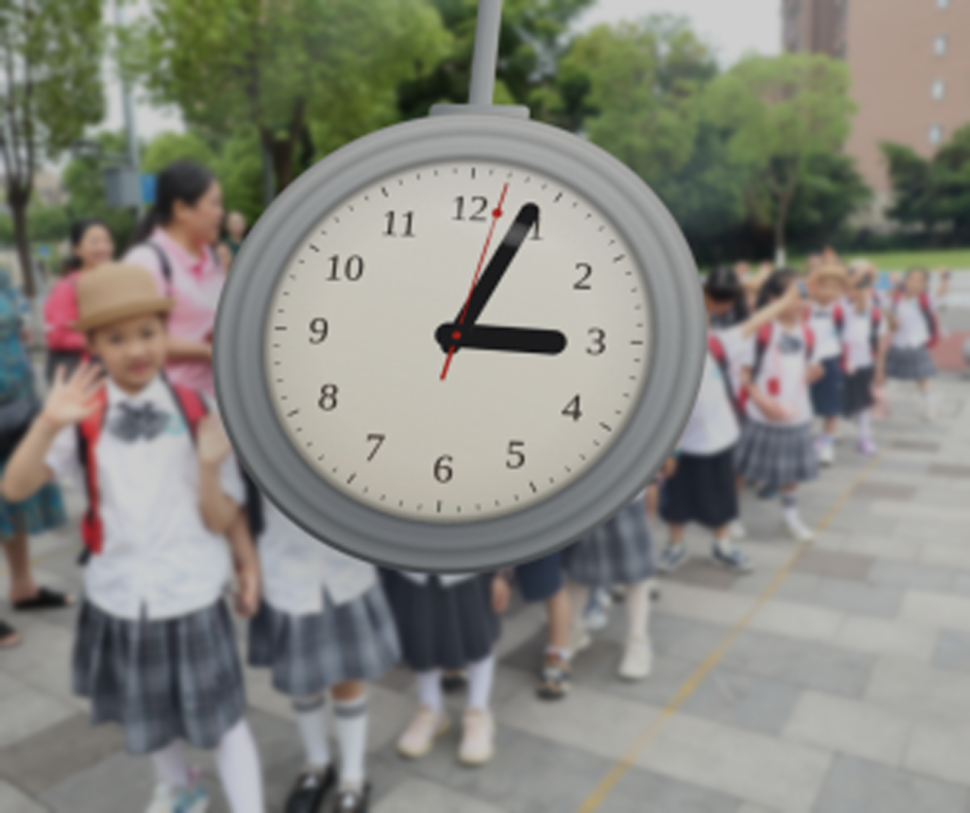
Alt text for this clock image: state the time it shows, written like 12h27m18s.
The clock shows 3h04m02s
